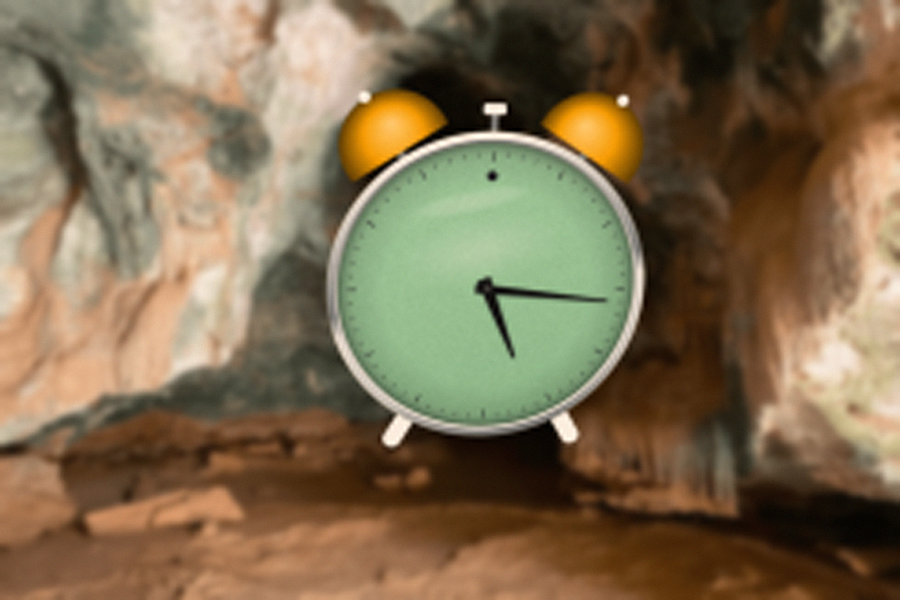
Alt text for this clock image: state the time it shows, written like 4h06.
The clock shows 5h16
